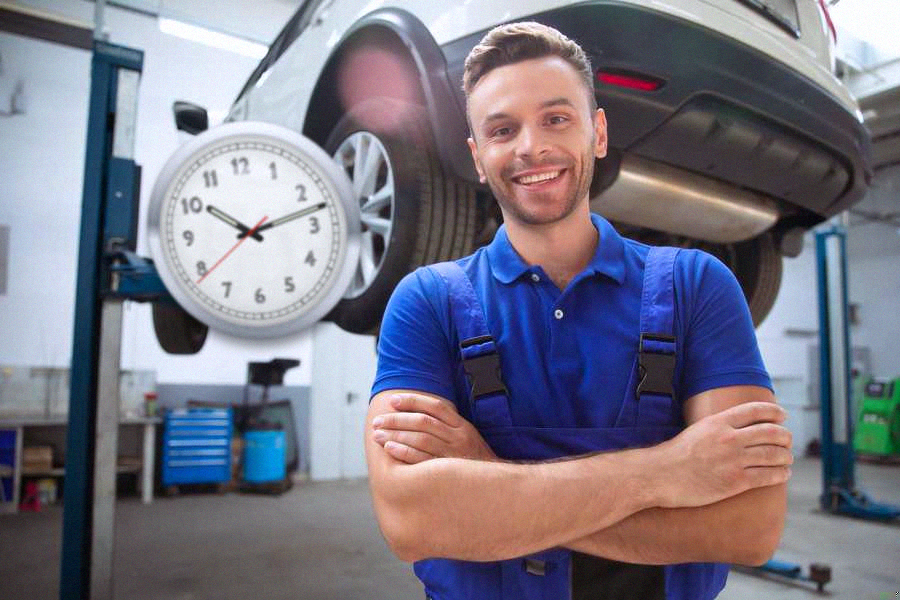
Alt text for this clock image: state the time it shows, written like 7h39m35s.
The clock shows 10h12m39s
